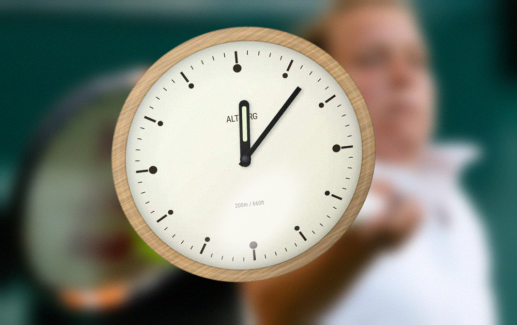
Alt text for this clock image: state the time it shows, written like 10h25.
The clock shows 12h07
